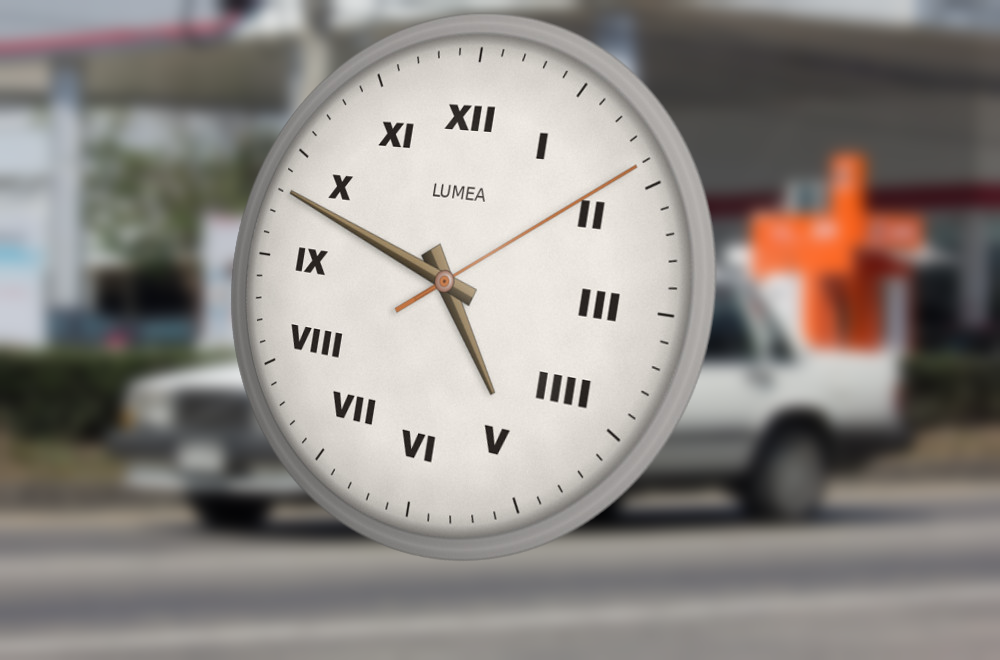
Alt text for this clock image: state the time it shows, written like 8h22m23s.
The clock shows 4h48m09s
